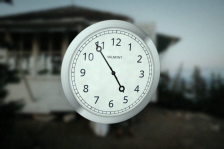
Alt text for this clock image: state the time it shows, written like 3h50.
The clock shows 4h54
